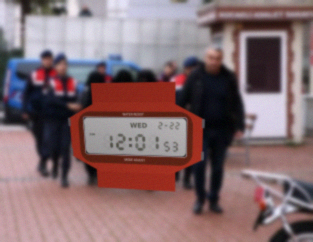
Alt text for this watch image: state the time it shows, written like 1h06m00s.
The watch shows 12h01m53s
